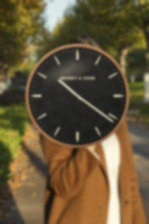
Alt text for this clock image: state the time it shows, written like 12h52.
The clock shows 10h21
